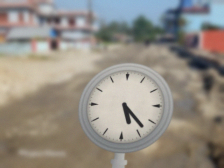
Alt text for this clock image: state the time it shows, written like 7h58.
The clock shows 5h23
